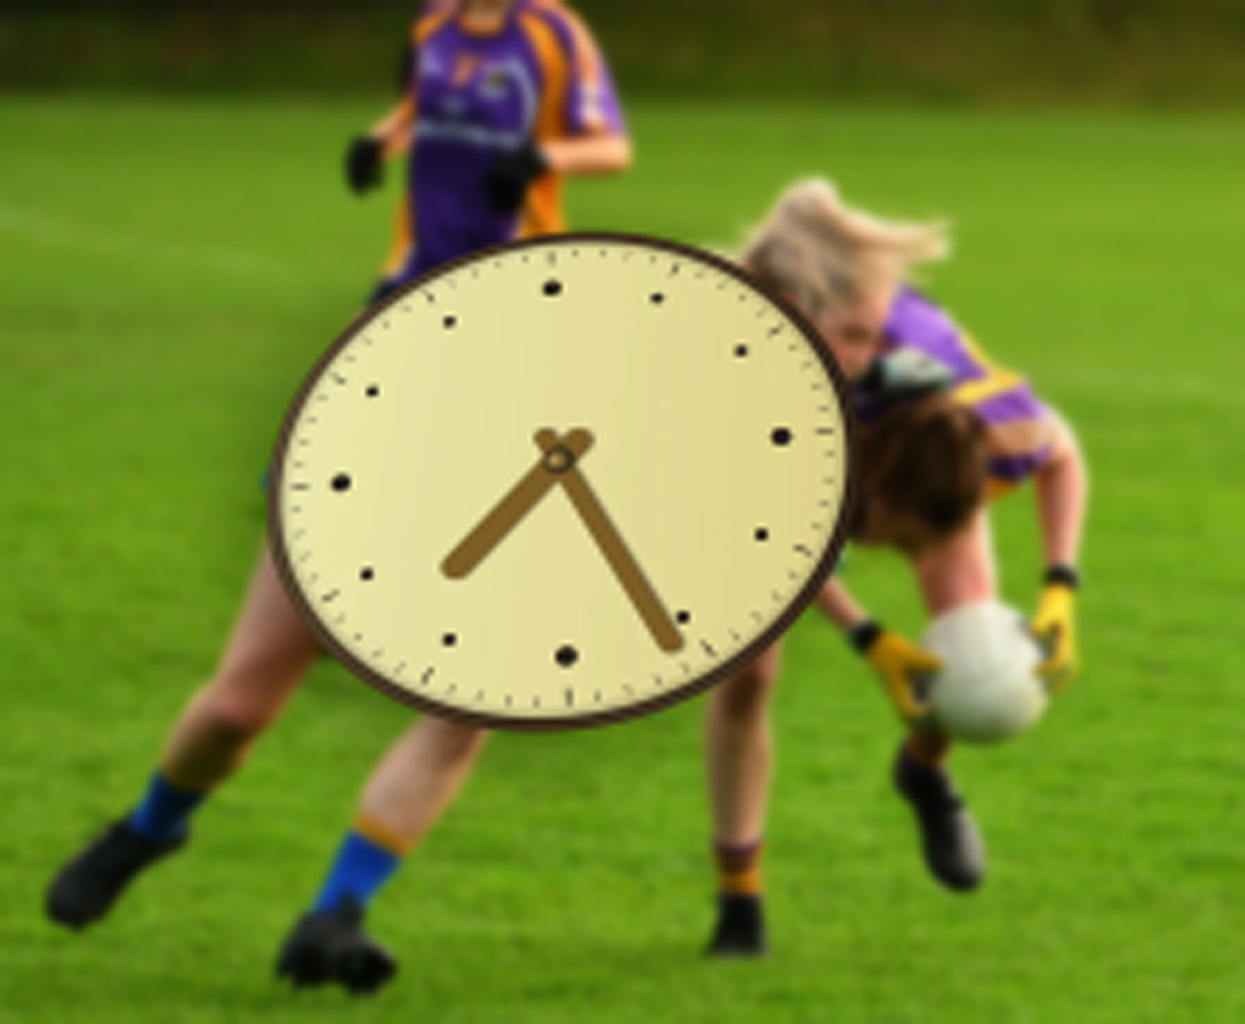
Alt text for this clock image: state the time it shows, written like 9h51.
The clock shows 7h26
